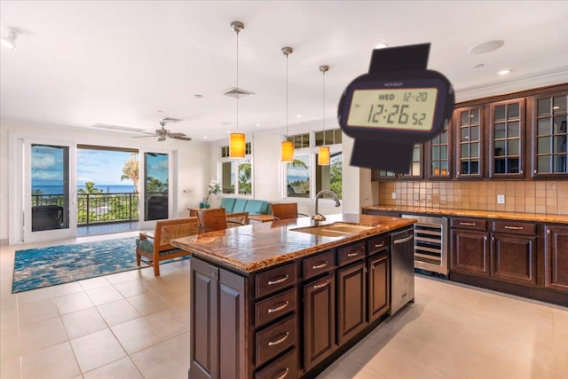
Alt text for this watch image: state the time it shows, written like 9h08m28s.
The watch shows 12h26m52s
